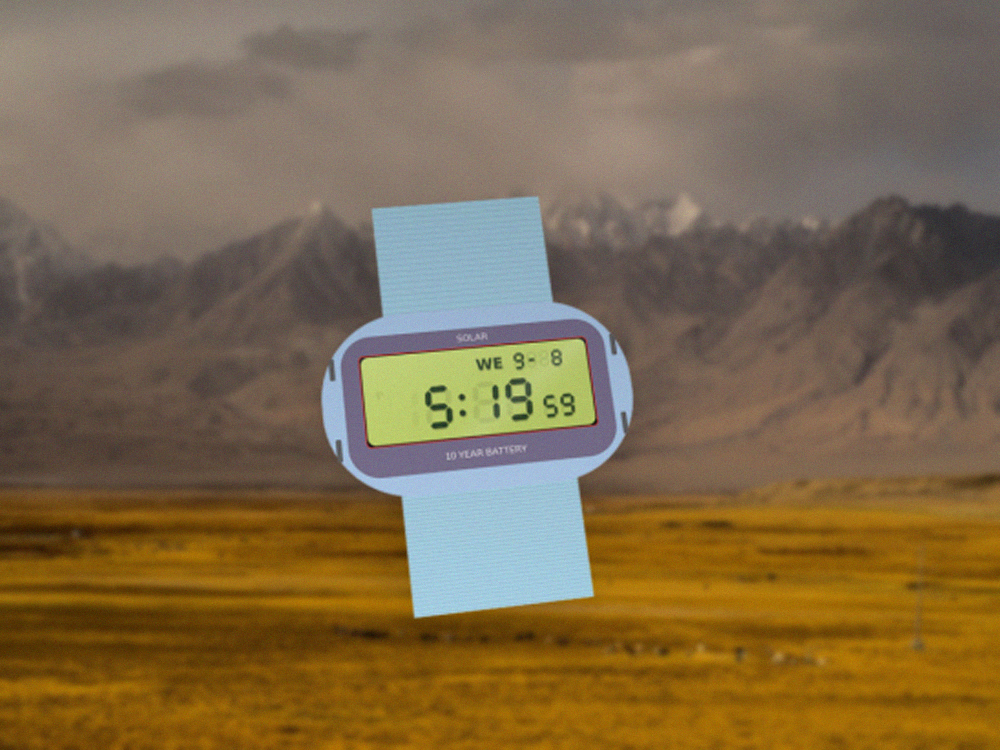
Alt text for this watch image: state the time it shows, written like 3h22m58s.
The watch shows 5h19m59s
